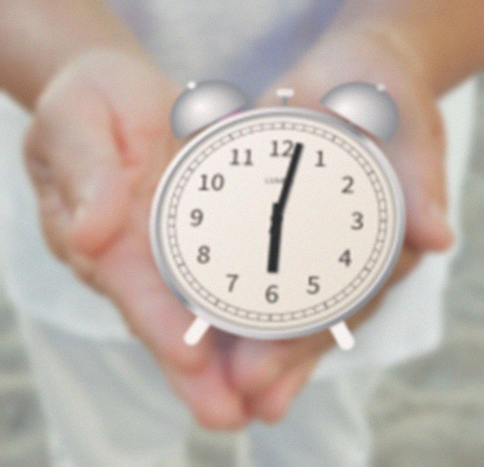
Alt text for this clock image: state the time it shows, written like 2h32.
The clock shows 6h02
